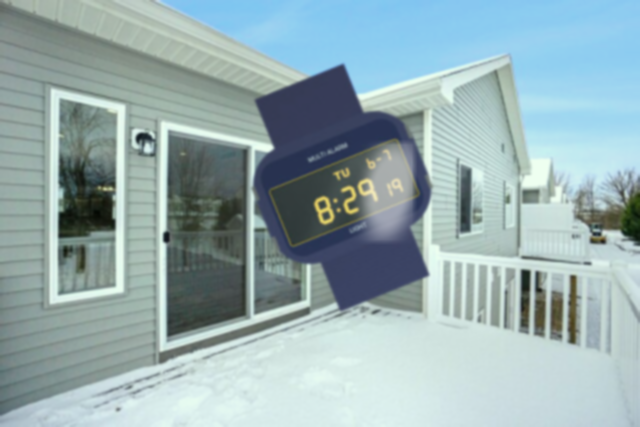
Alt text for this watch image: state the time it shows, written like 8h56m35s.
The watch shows 8h29m19s
